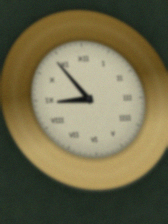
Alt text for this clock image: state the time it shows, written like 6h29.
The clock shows 8h54
